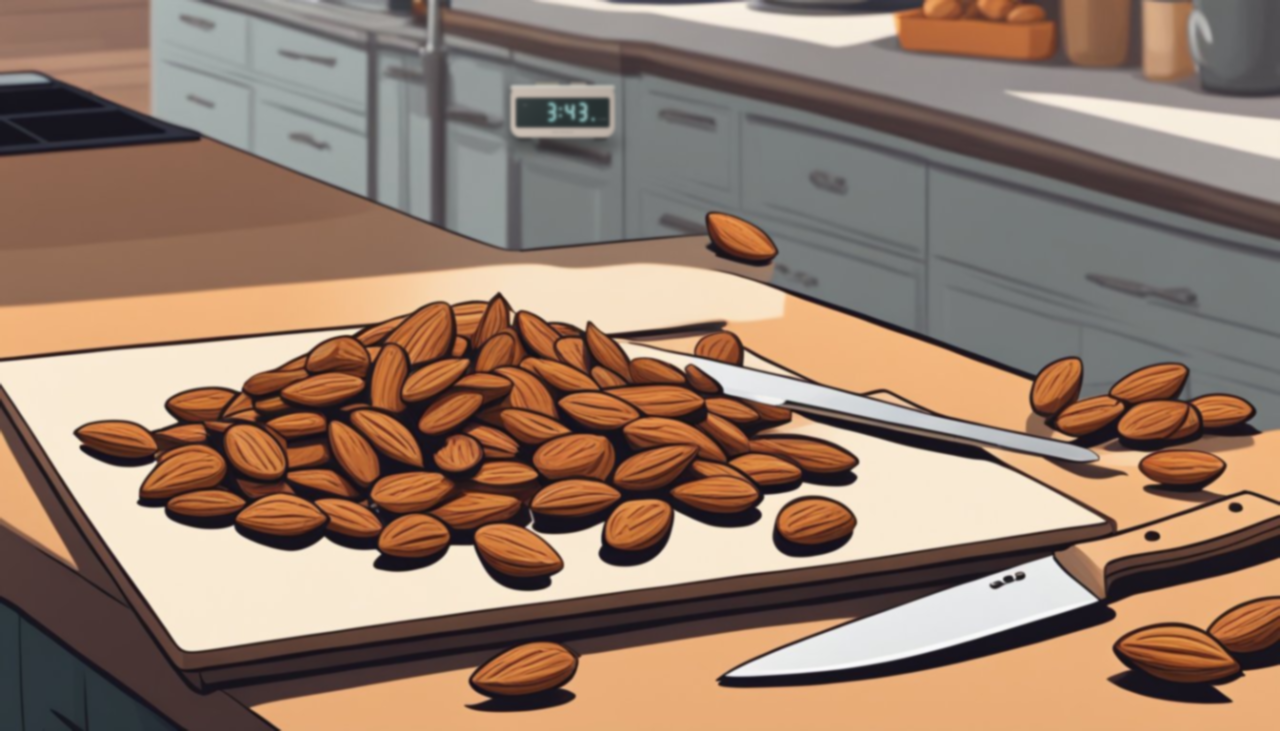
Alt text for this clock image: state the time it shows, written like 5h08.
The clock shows 3h43
